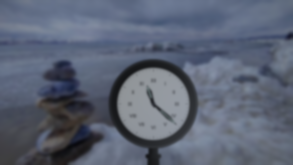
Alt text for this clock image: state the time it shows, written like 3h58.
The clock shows 11h22
